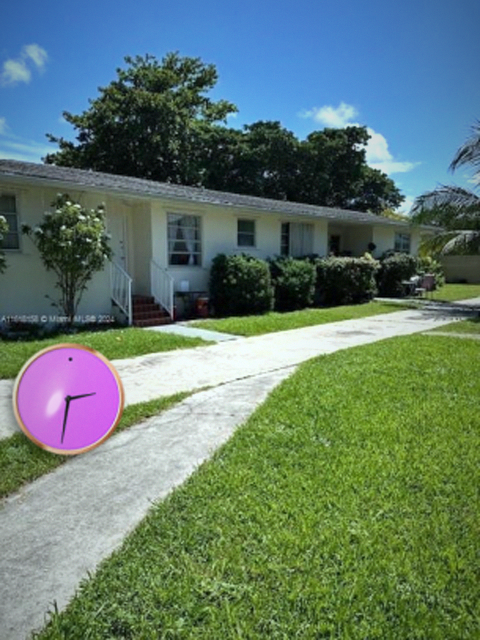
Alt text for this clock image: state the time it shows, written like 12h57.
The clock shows 2h31
